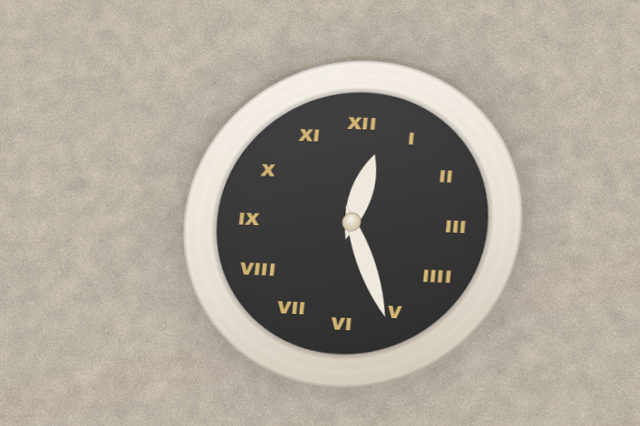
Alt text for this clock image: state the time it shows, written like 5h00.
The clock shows 12h26
